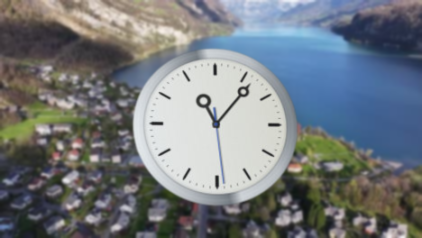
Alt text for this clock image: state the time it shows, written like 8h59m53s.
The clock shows 11h06m29s
